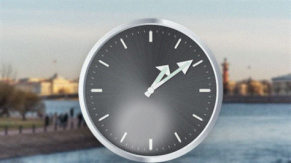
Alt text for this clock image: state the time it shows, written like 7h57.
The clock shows 1h09
